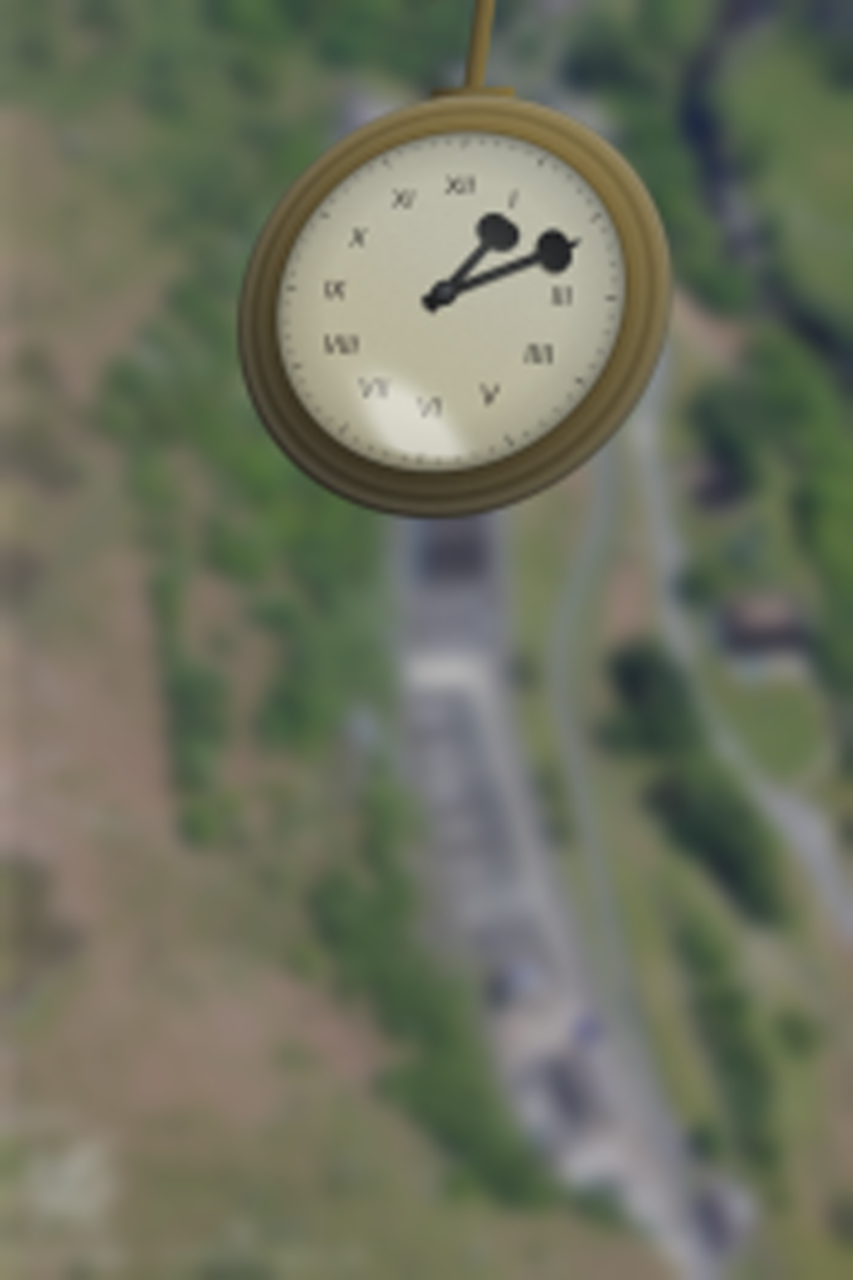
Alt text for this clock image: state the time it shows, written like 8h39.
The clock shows 1h11
